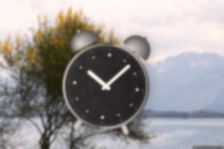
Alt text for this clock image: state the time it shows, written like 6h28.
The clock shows 10h07
